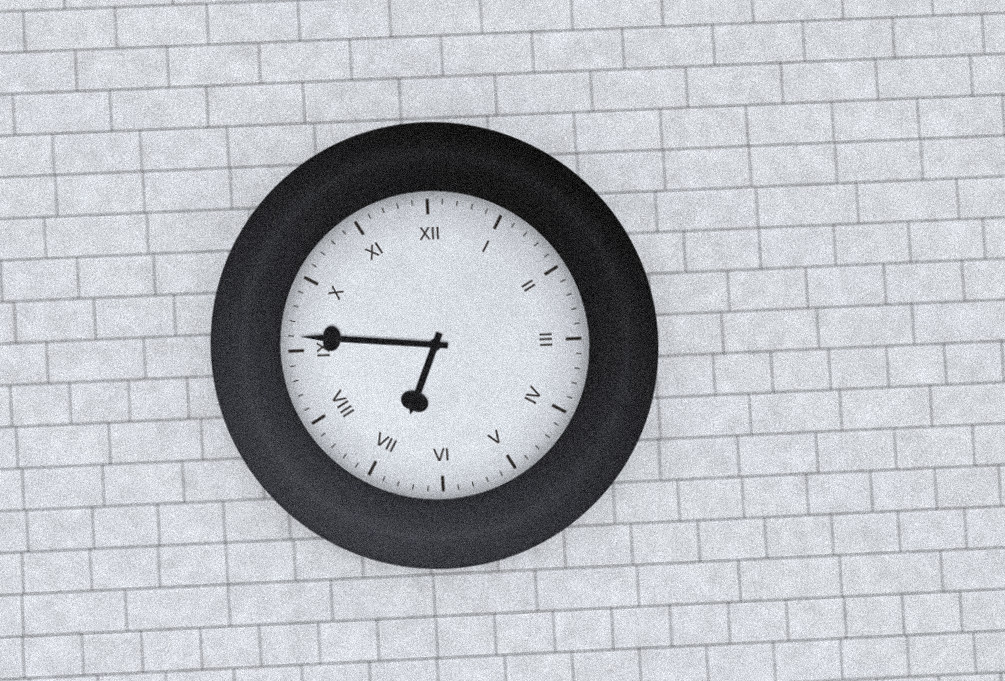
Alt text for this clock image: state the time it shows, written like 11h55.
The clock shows 6h46
